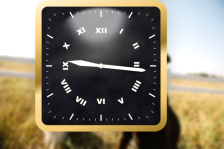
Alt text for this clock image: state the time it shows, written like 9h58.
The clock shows 9h16
